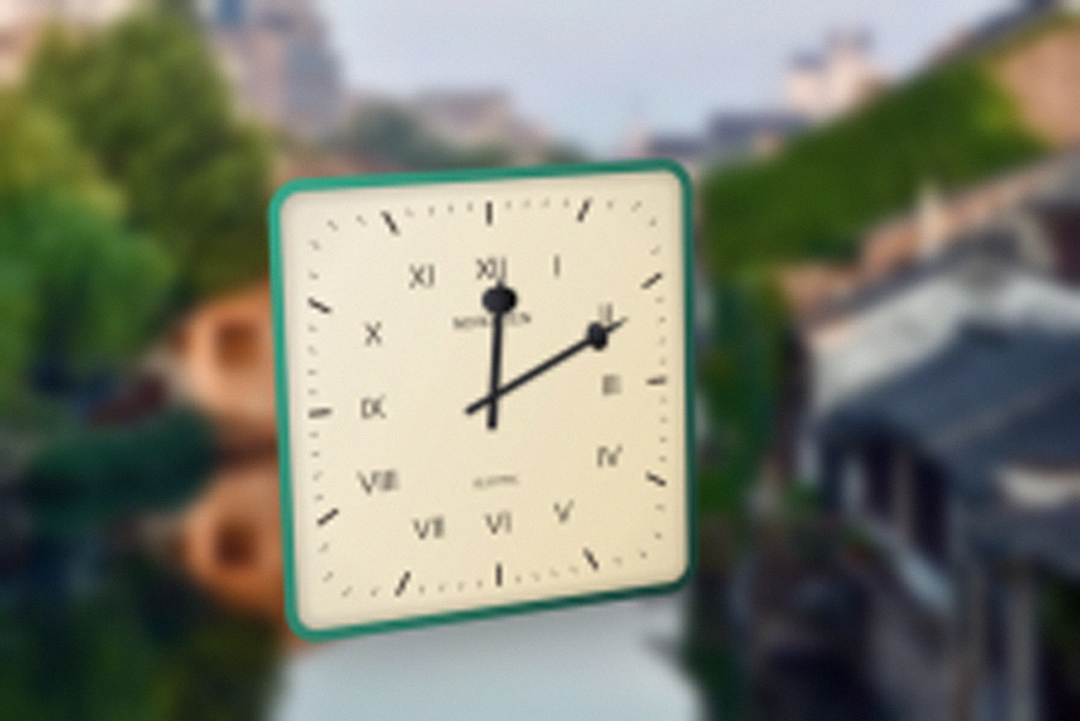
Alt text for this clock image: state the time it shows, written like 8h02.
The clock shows 12h11
